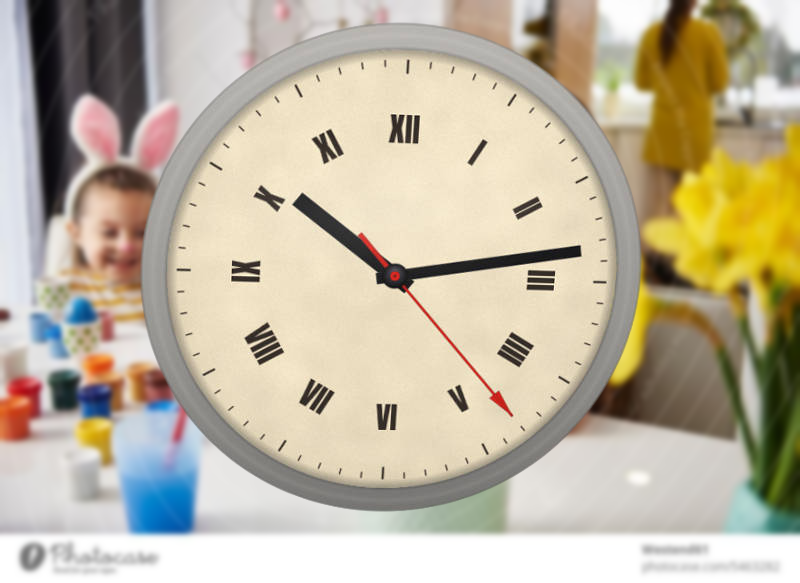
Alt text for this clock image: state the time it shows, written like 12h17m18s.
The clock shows 10h13m23s
